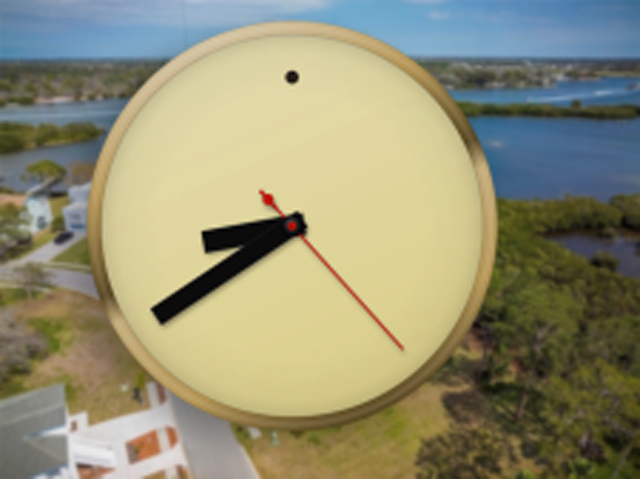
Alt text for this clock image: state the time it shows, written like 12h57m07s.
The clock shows 8h39m23s
